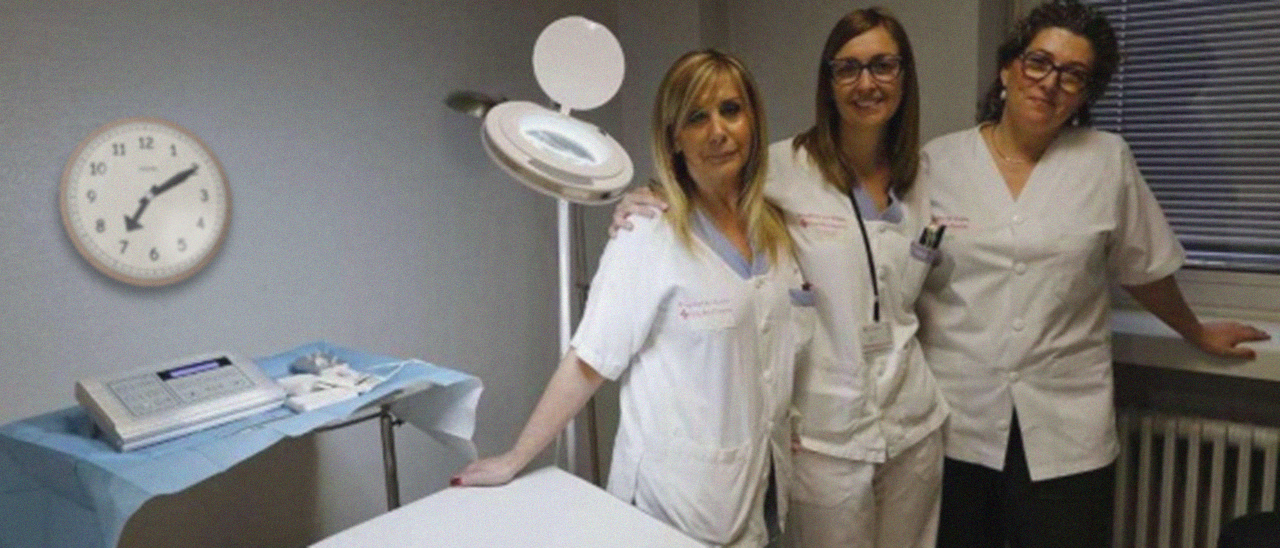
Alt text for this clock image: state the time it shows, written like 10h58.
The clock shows 7h10
